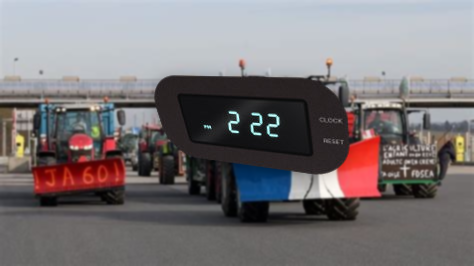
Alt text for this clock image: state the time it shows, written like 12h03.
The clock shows 2h22
